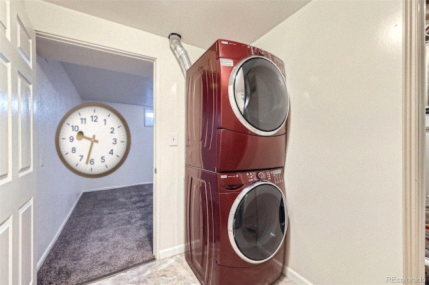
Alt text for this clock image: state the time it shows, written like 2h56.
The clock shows 9h32
